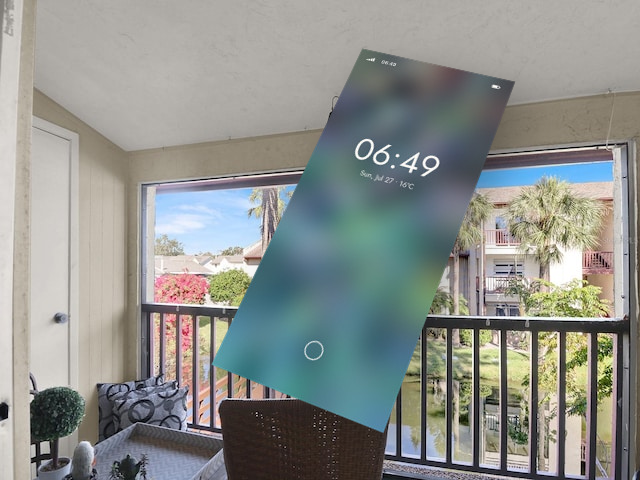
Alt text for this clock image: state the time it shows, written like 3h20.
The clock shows 6h49
